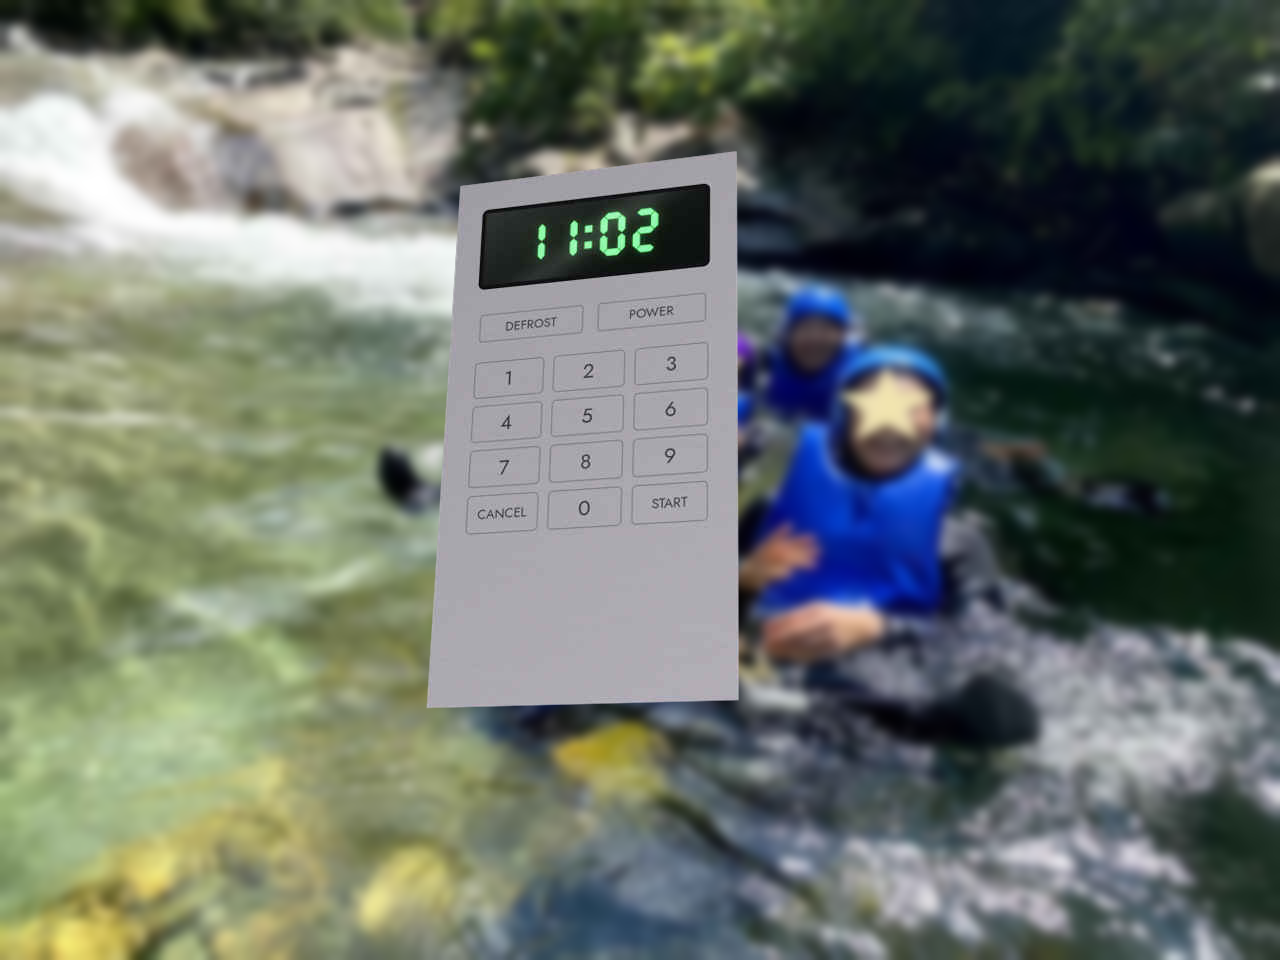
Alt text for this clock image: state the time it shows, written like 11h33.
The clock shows 11h02
